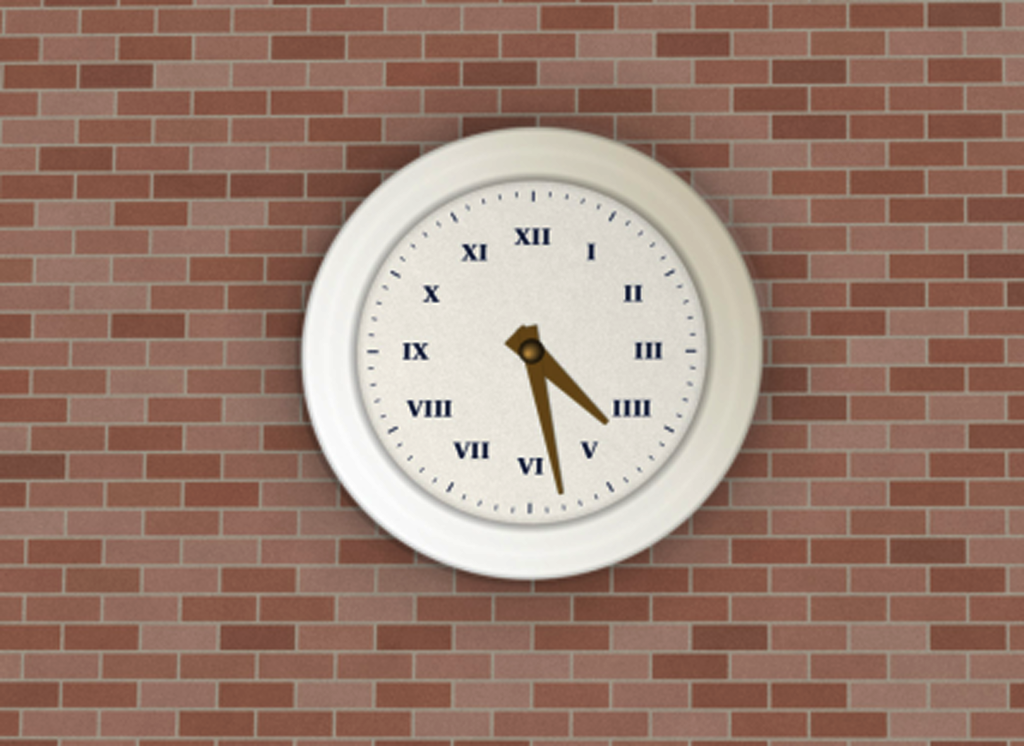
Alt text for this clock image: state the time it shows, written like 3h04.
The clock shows 4h28
